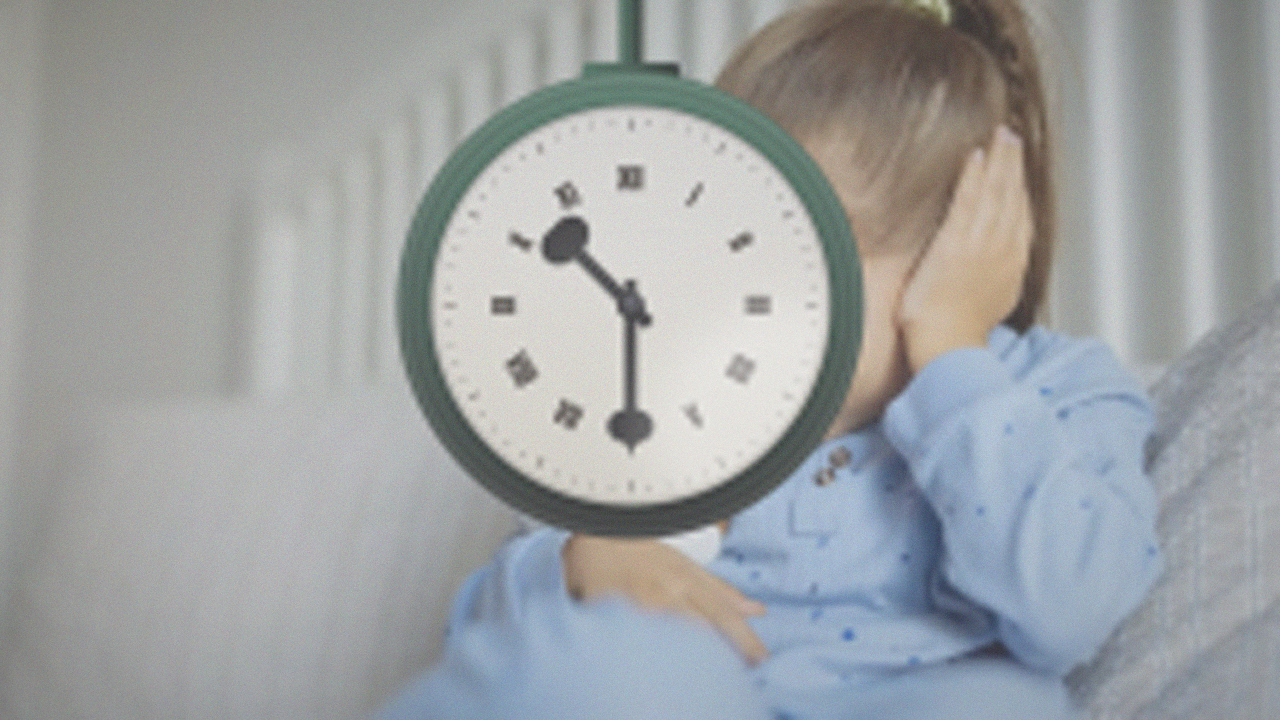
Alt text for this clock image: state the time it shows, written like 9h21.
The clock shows 10h30
